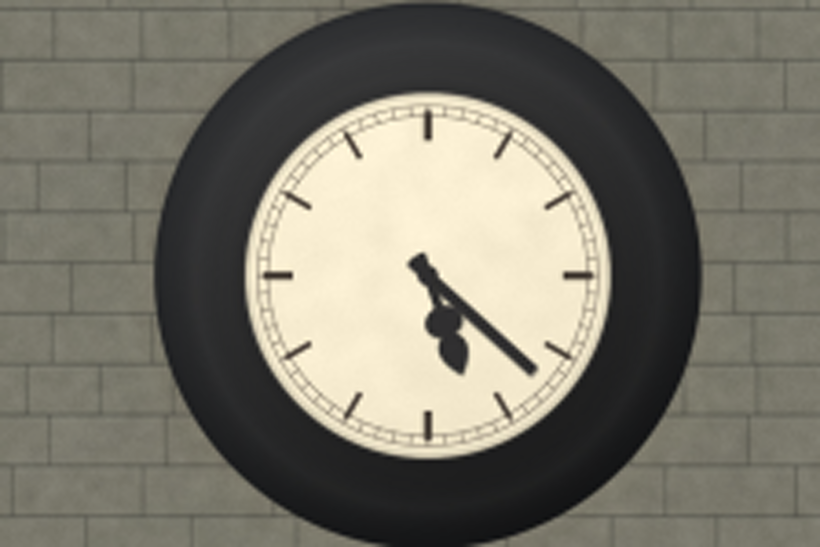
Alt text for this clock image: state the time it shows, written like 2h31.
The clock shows 5h22
